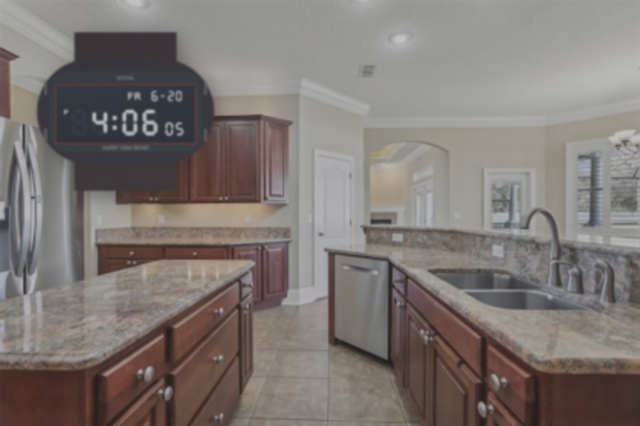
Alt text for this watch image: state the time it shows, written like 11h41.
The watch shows 4h06
